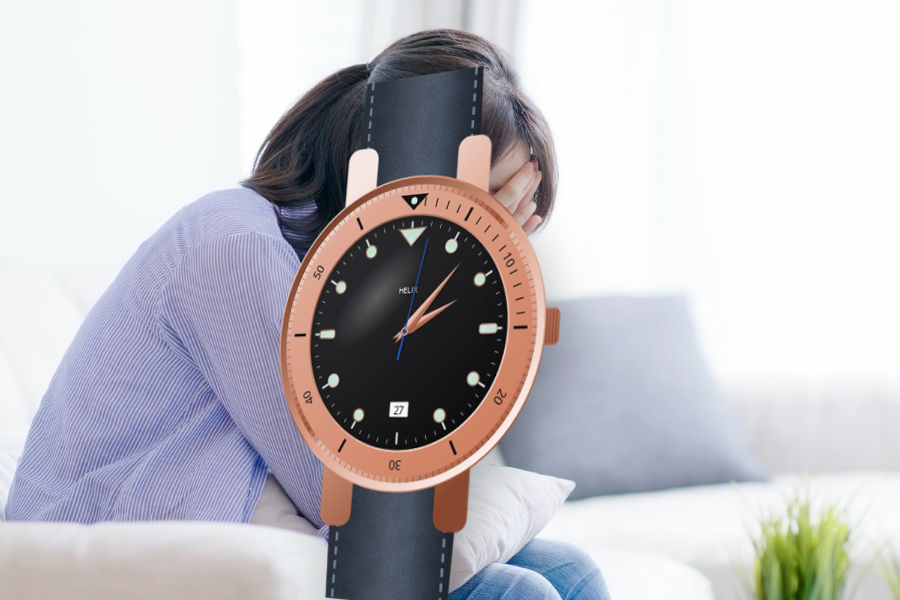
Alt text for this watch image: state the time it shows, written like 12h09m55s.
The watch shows 2h07m02s
